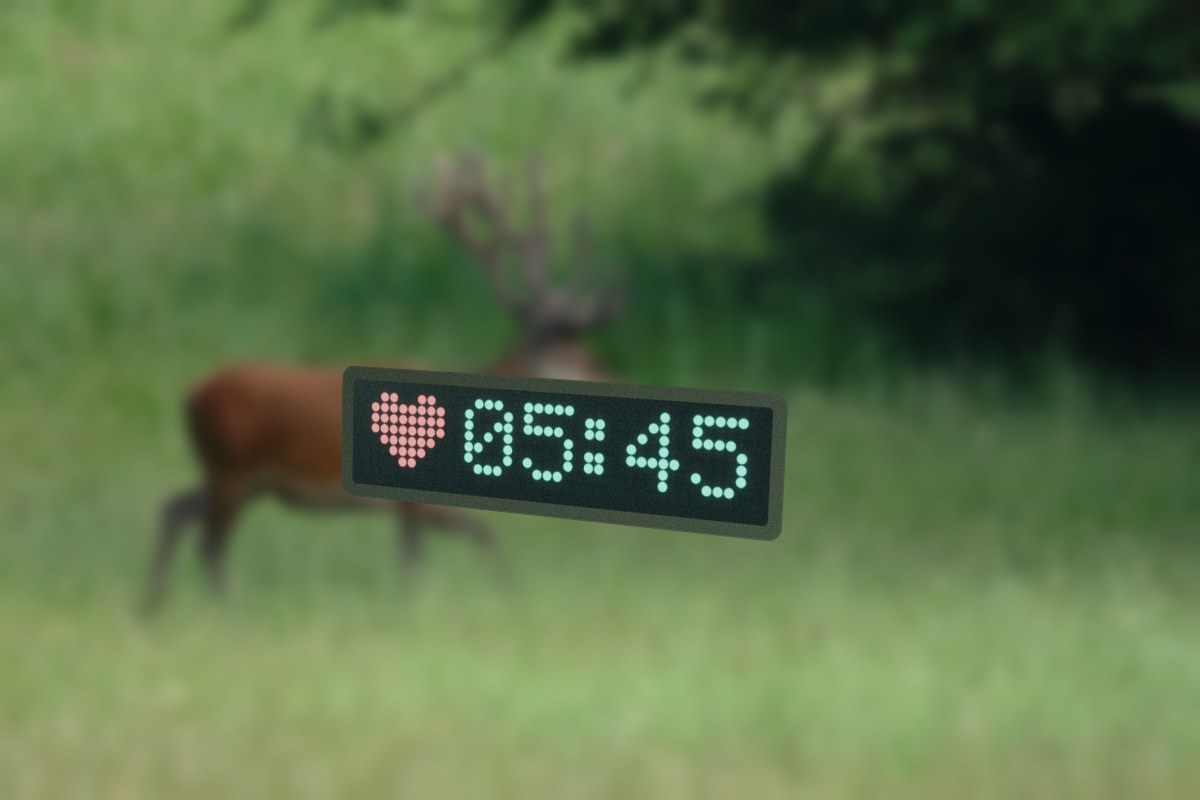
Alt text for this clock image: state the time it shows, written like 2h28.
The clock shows 5h45
